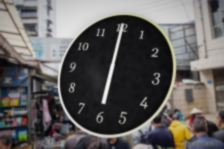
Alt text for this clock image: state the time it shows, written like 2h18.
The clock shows 6h00
